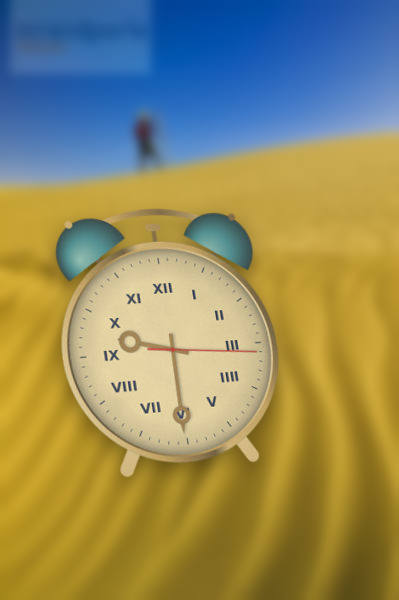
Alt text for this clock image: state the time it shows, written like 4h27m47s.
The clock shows 9h30m16s
